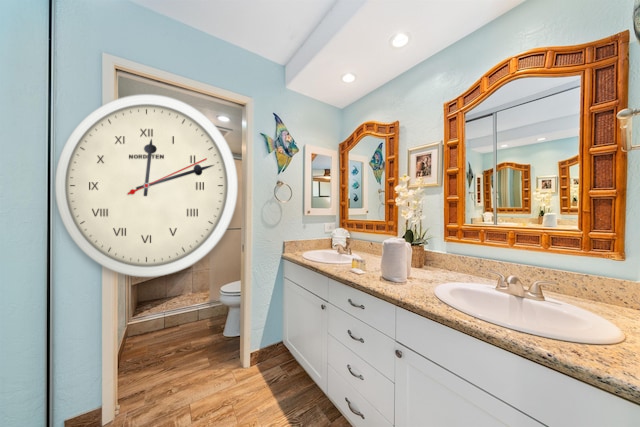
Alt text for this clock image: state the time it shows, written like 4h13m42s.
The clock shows 12h12m11s
